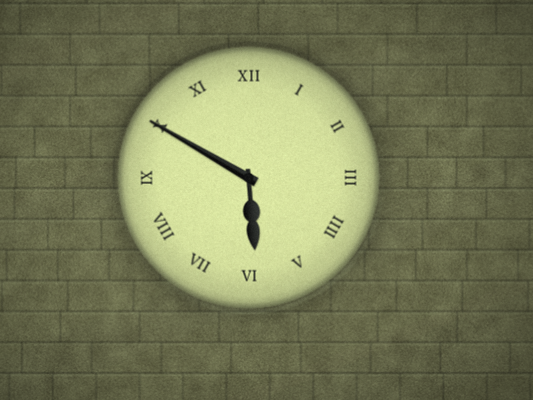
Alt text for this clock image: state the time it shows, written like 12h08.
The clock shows 5h50
